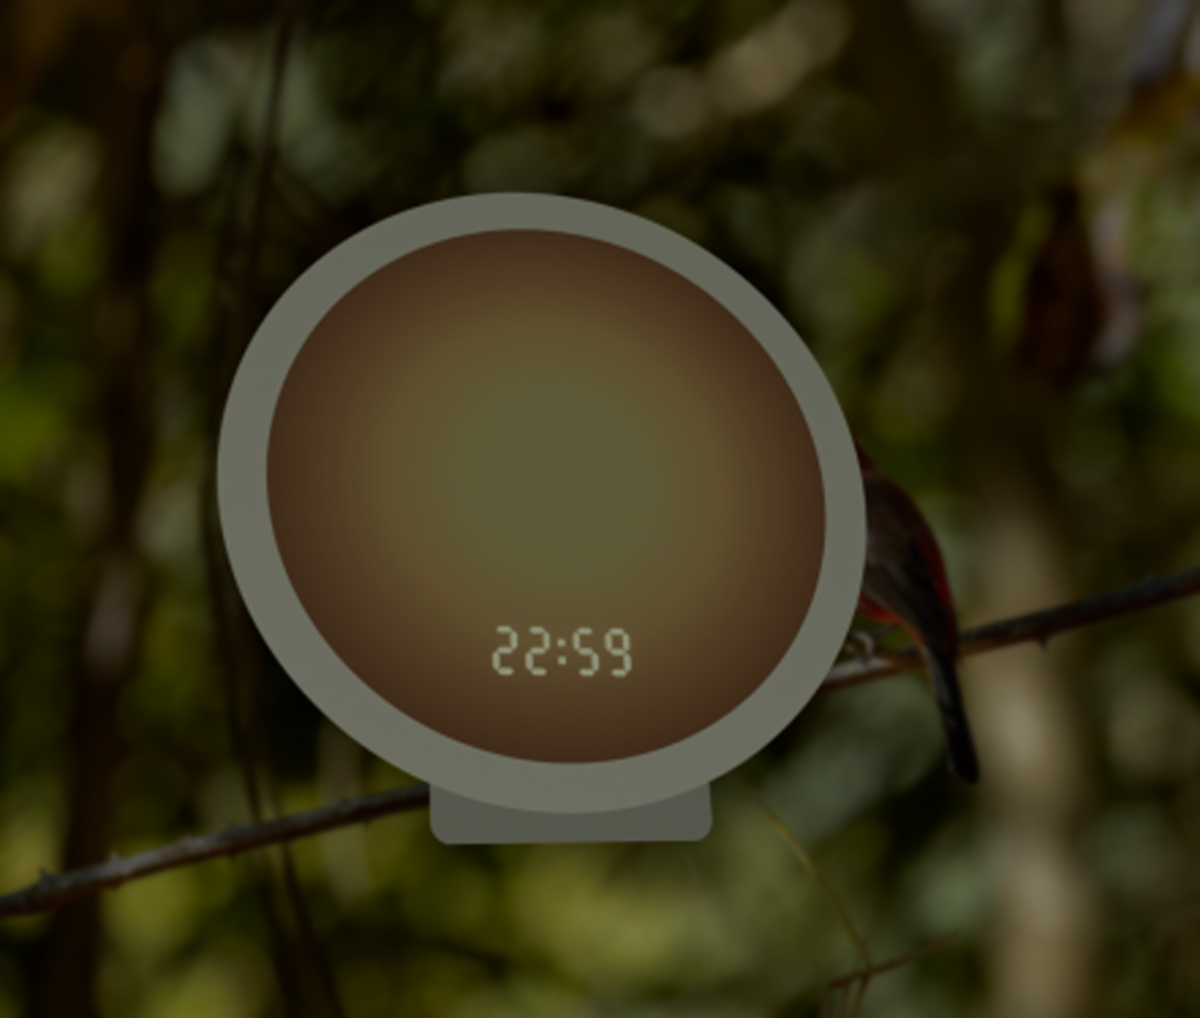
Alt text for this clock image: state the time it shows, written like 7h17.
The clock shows 22h59
